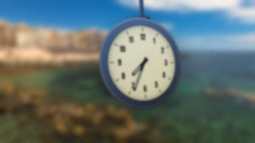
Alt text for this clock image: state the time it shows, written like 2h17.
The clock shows 7h34
